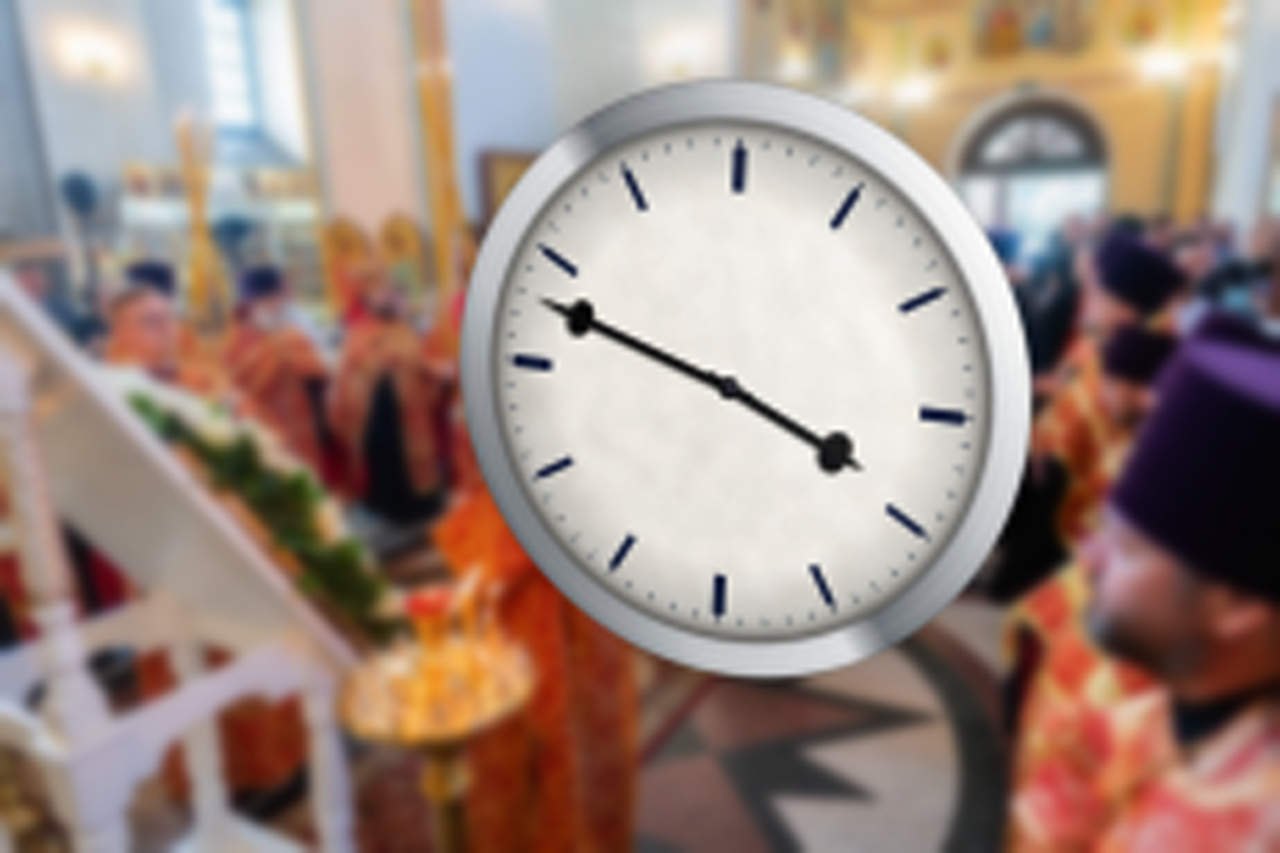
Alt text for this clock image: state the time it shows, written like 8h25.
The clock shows 3h48
